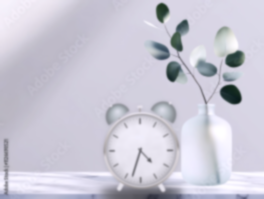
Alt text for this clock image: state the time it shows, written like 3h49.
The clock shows 4h33
